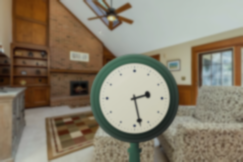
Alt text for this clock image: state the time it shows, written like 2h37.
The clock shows 2h28
